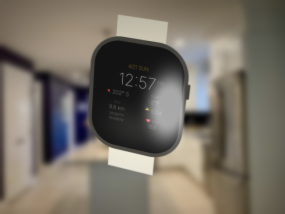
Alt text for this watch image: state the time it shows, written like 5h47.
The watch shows 12h57
